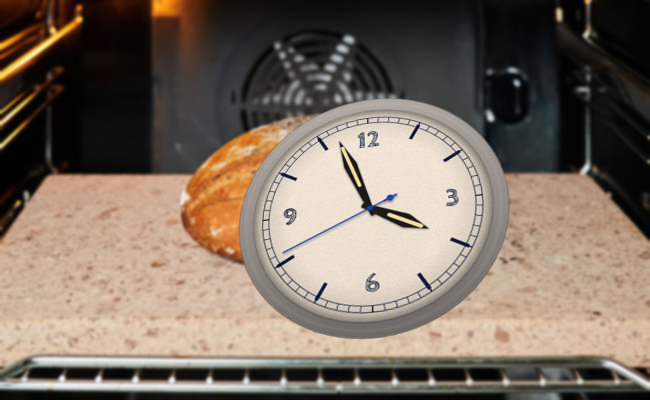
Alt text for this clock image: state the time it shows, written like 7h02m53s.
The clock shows 3h56m41s
